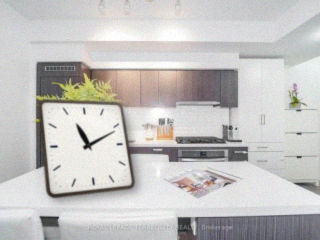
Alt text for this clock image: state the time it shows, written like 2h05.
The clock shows 11h11
